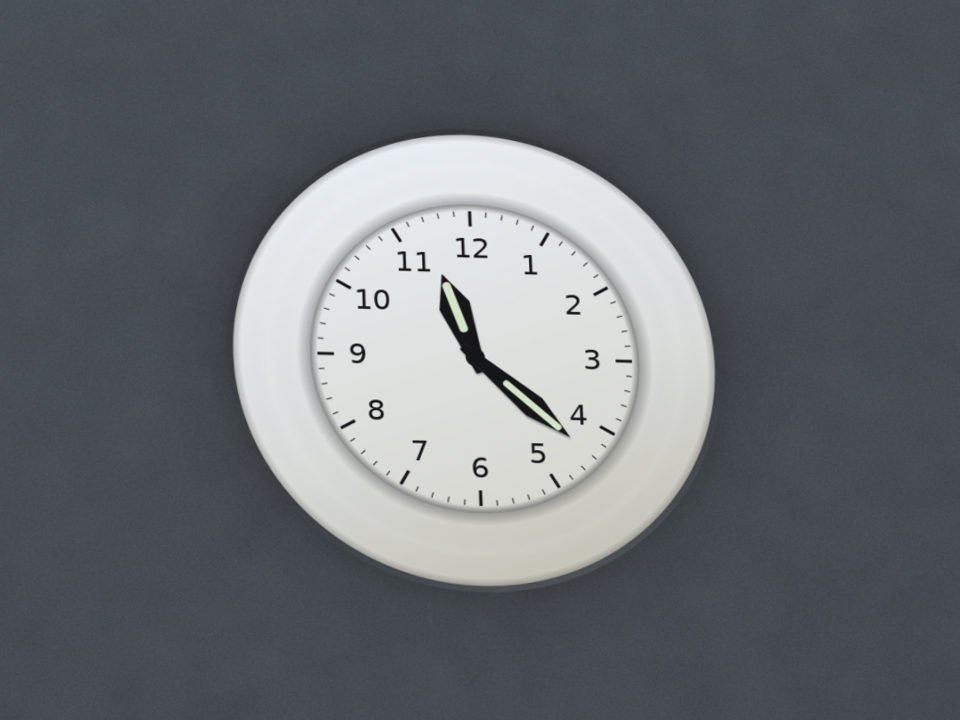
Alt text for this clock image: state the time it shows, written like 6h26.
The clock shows 11h22
